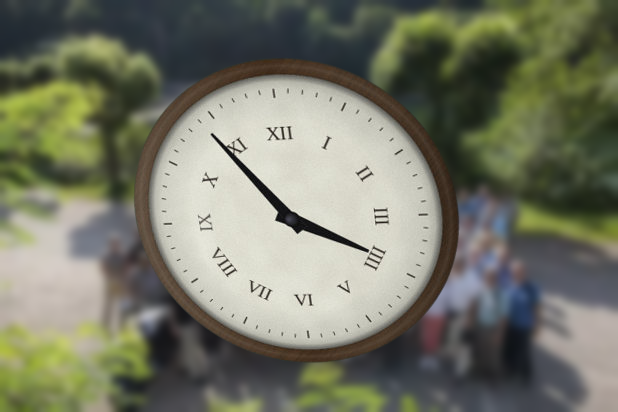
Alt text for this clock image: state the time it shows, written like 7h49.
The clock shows 3h54
